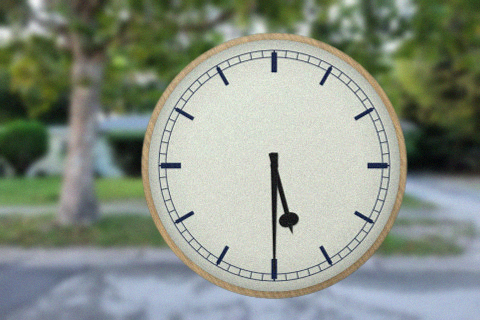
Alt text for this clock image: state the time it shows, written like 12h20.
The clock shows 5h30
